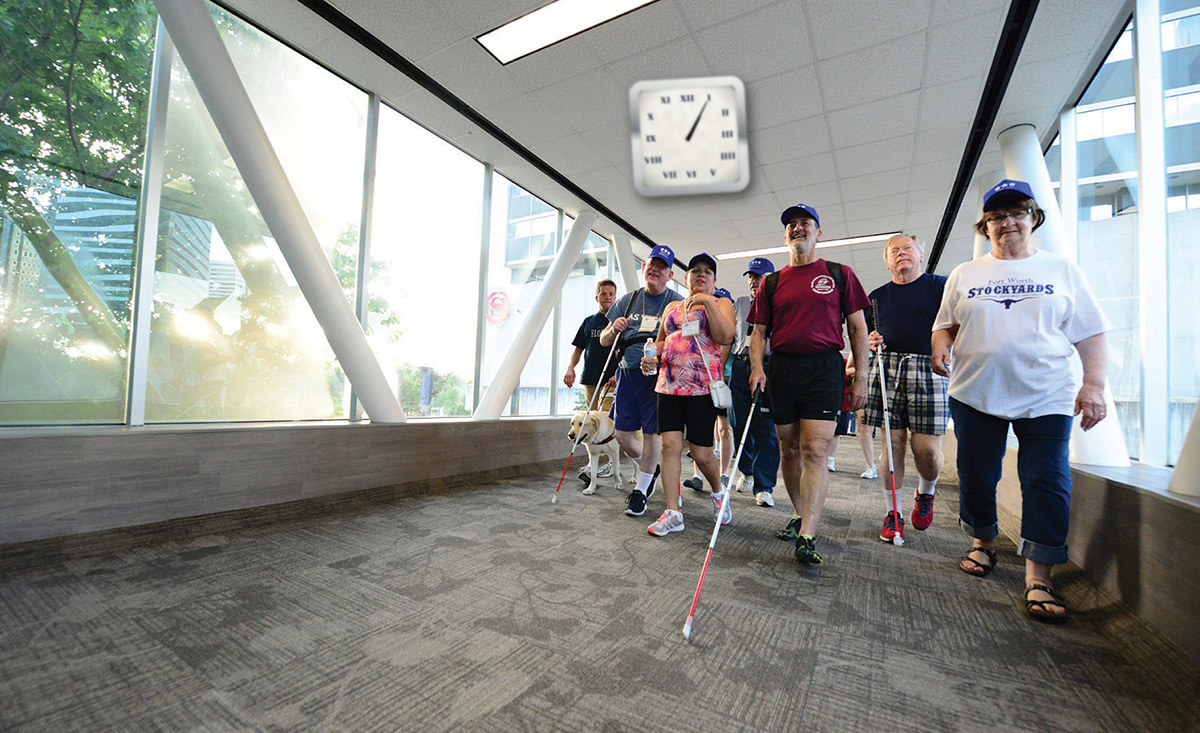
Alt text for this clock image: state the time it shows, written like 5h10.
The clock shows 1h05
